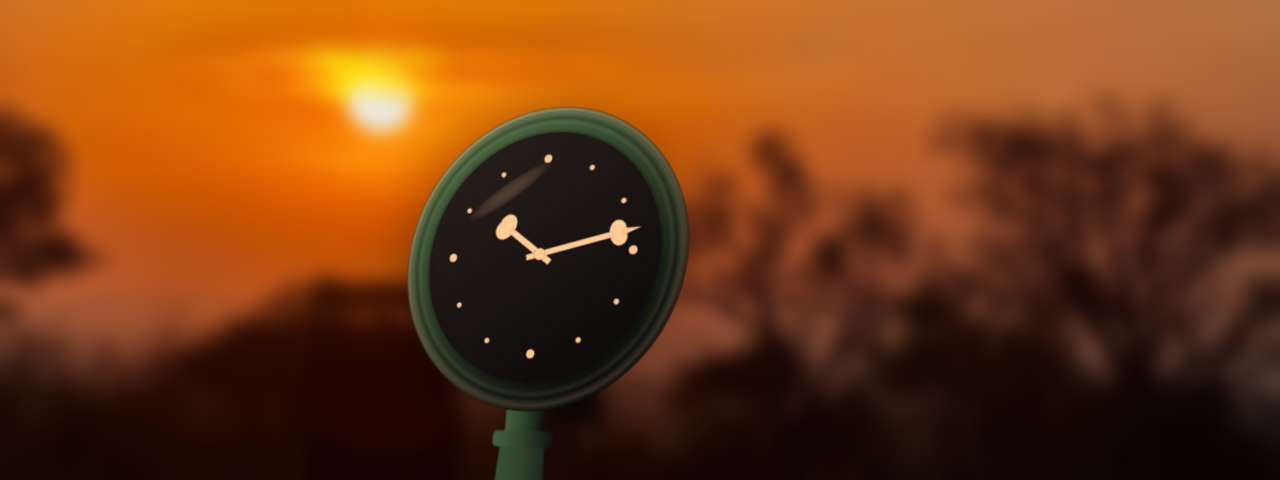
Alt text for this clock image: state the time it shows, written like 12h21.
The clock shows 10h13
